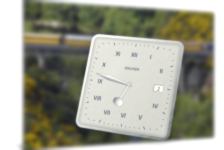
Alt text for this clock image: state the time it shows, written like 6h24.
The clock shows 6h47
